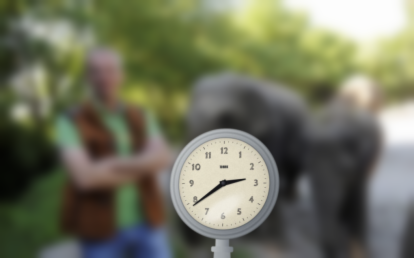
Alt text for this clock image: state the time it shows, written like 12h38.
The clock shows 2h39
